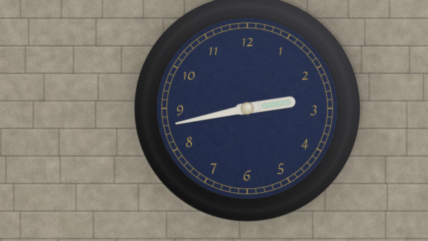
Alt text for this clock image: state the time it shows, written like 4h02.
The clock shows 2h43
